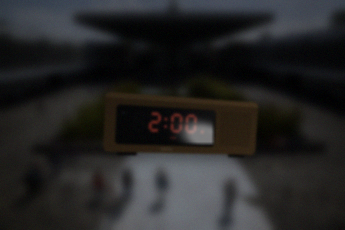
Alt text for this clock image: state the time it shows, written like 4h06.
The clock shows 2h00
